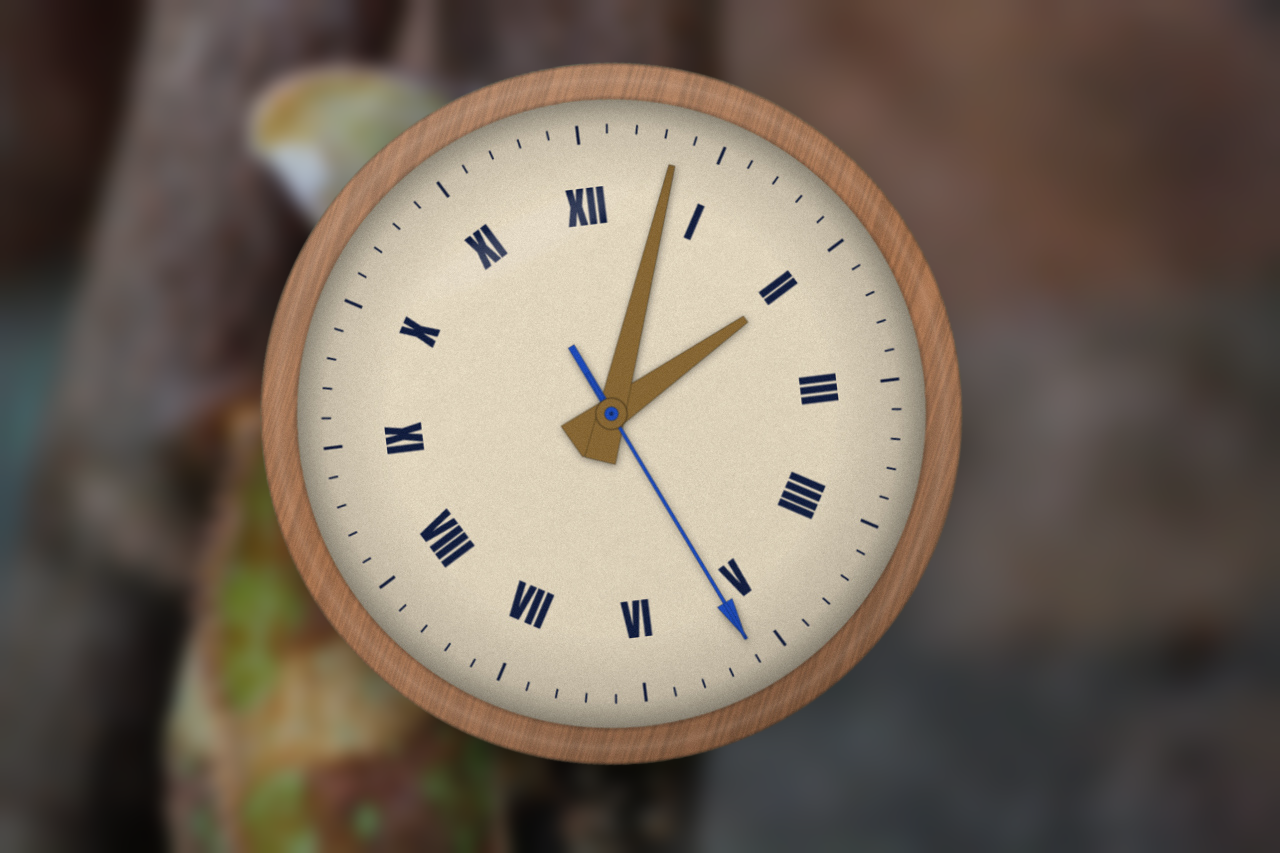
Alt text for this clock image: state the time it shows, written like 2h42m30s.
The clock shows 2h03m26s
